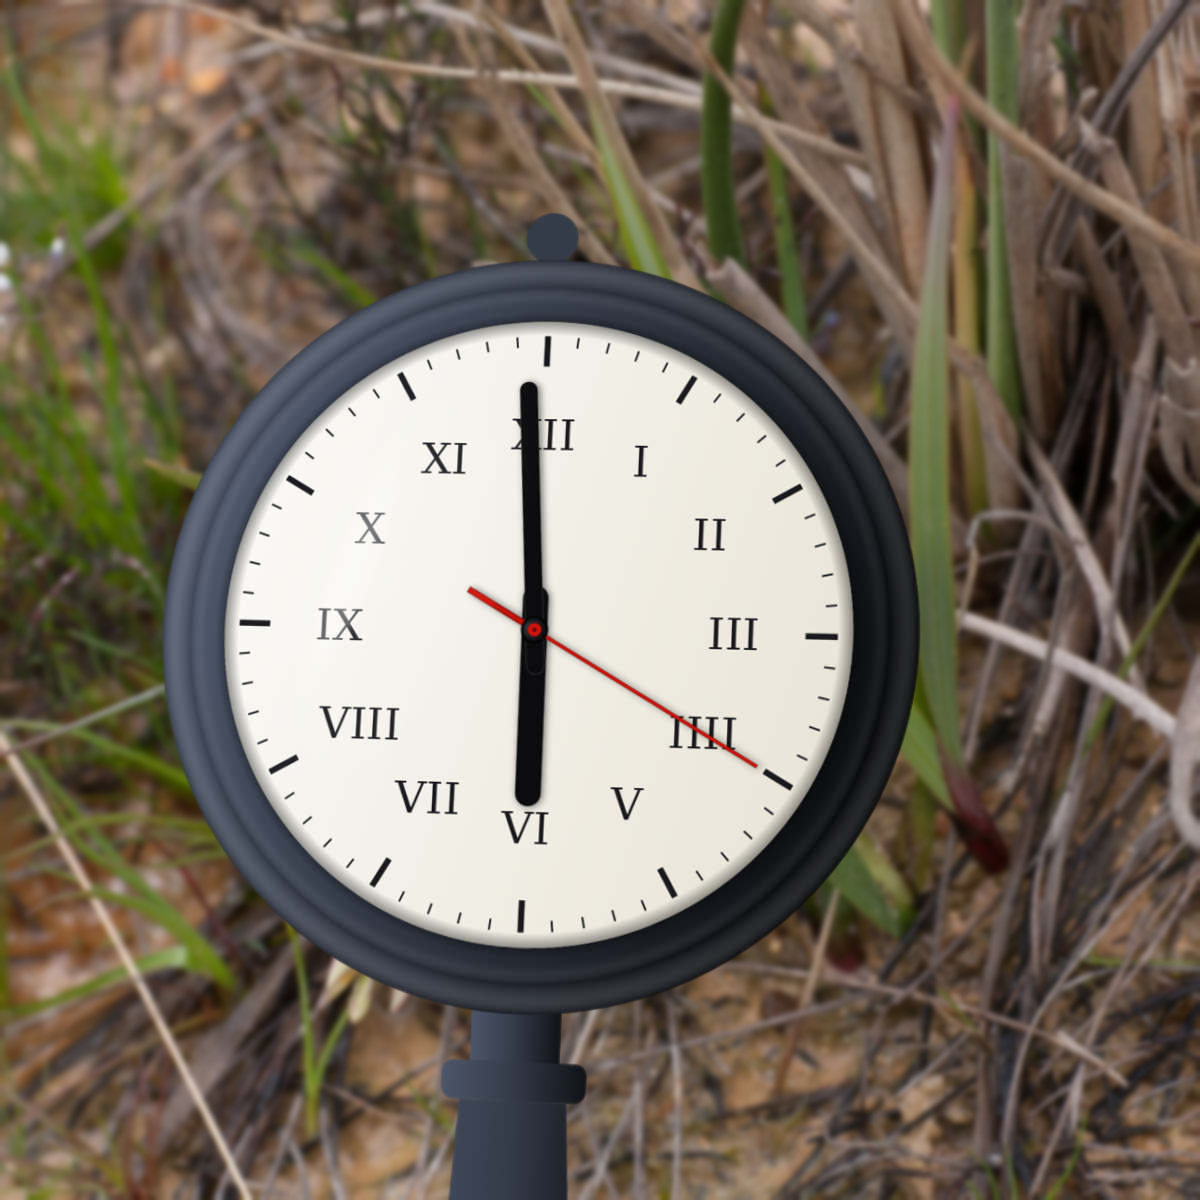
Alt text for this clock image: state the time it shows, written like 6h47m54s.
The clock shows 5h59m20s
